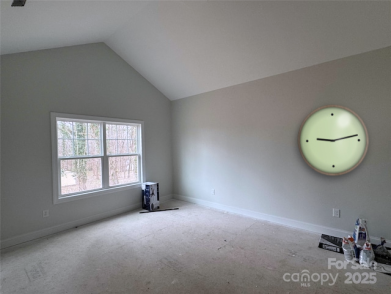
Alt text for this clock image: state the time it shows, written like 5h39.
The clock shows 9h13
